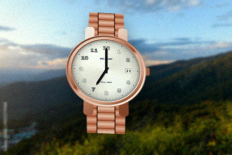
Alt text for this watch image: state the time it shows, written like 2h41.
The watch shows 7h00
